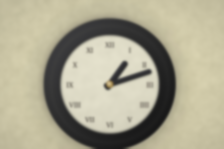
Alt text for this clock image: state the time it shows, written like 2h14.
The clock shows 1h12
